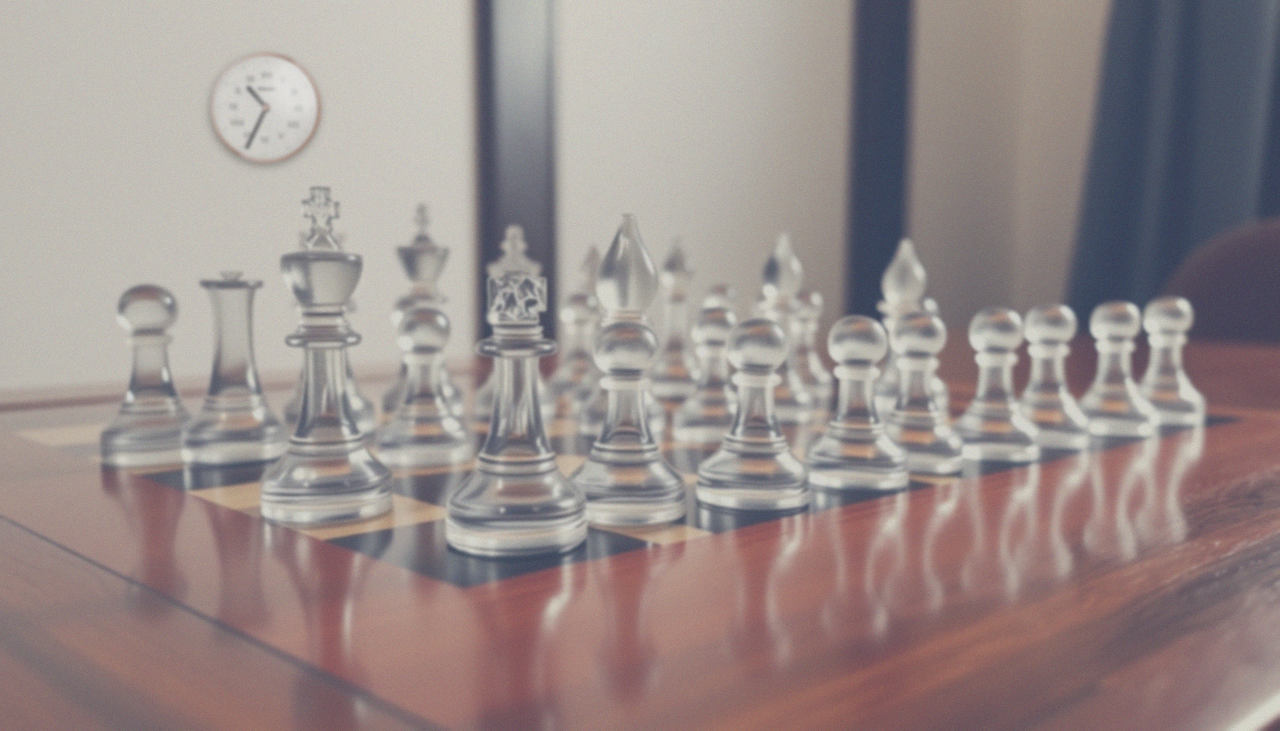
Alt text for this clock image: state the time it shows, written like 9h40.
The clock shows 10h34
